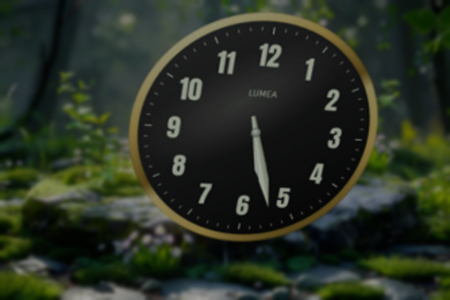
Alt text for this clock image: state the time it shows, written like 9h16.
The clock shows 5h27
